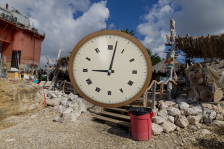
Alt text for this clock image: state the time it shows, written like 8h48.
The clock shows 9h02
